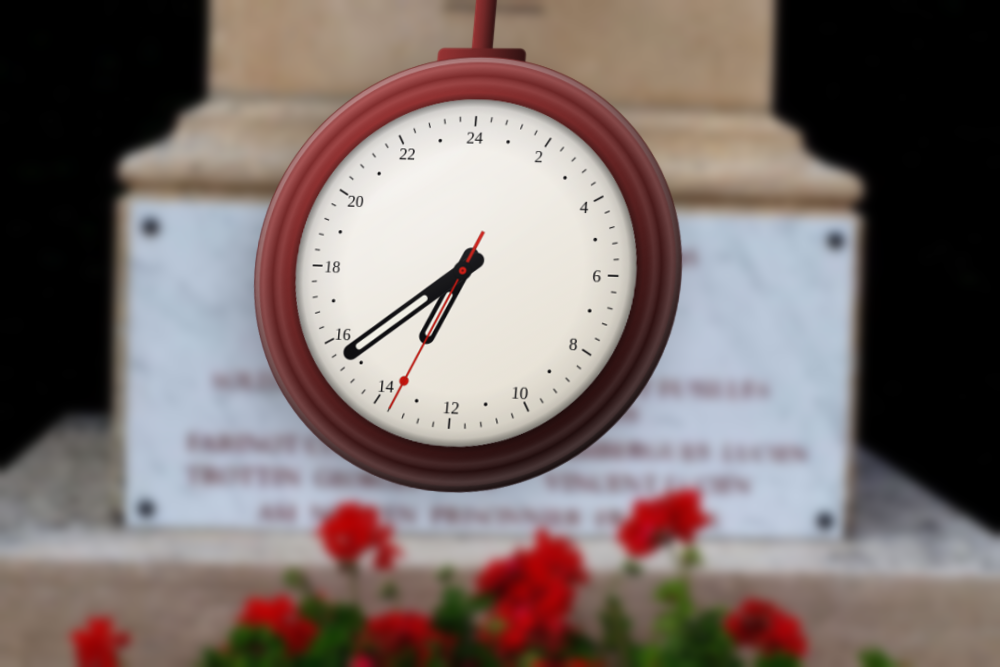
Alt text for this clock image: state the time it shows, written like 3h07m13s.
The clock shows 13h38m34s
